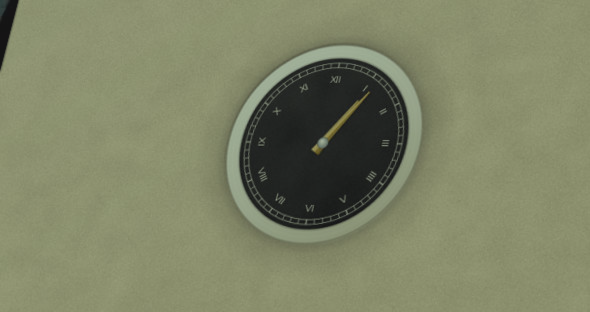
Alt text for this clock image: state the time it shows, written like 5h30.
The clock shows 1h06
